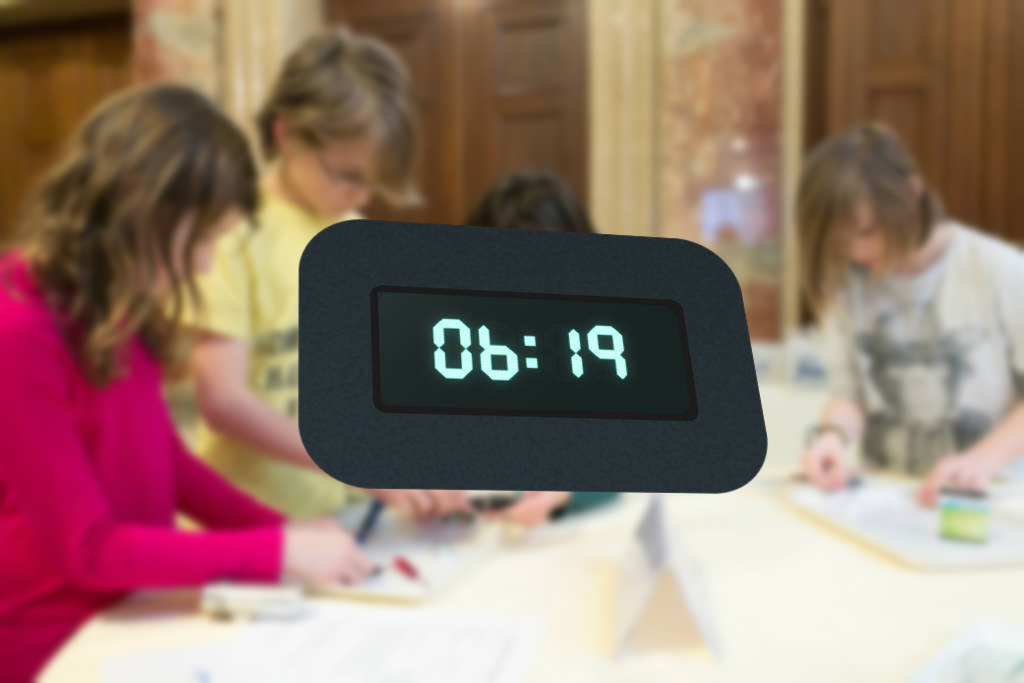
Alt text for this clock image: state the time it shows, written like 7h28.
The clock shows 6h19
